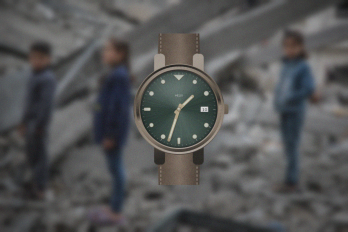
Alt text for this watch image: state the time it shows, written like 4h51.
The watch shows 1h33
